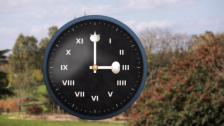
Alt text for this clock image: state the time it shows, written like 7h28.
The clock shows 3h00
